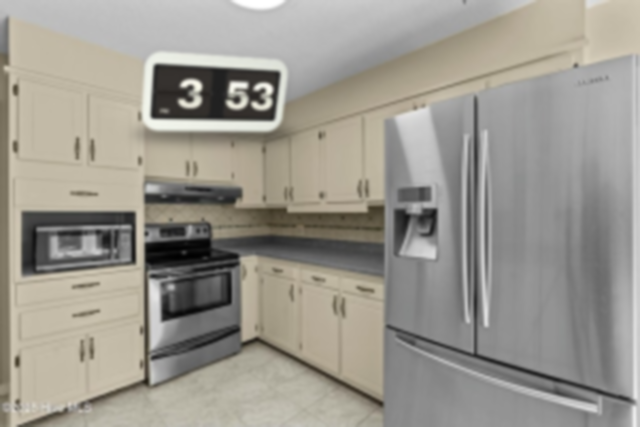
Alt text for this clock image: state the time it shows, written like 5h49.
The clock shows 3h53
